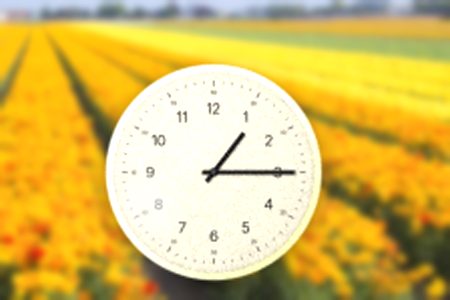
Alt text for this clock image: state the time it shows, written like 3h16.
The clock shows 1h15
